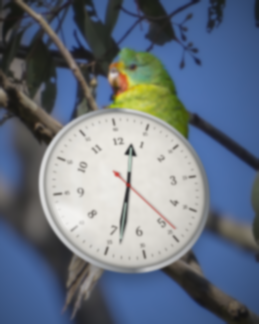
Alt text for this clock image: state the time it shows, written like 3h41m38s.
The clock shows 12h33m24s
